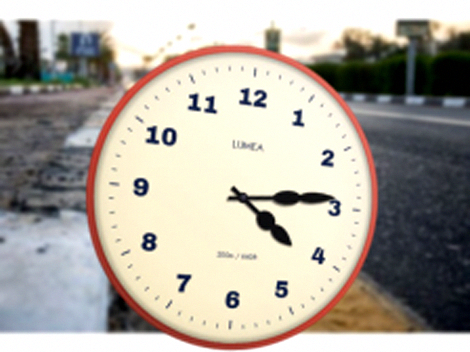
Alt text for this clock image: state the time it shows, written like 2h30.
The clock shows 4h14
